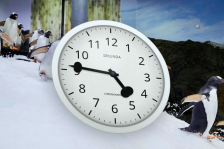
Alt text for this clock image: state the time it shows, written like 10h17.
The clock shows 4h46
